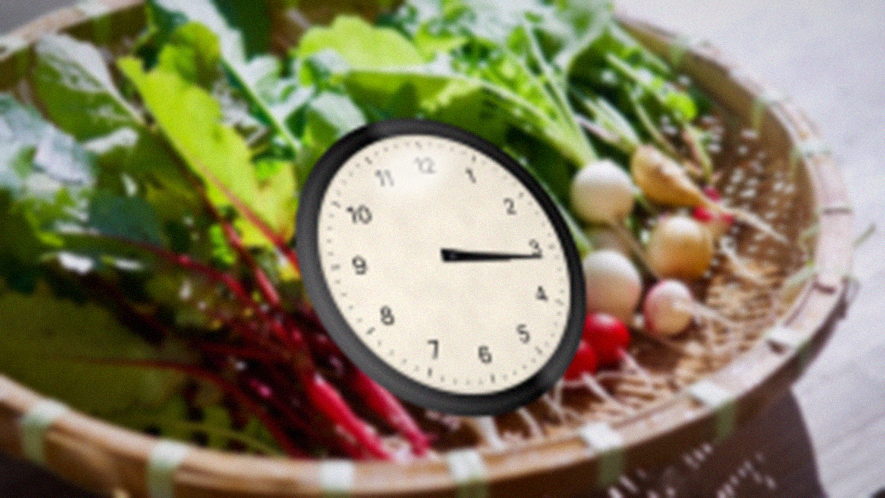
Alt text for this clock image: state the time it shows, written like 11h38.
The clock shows 3h16
